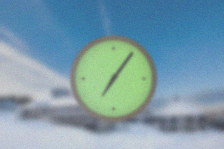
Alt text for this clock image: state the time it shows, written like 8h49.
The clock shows 7h06
